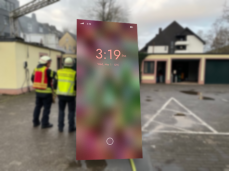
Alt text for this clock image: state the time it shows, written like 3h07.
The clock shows 3h19
